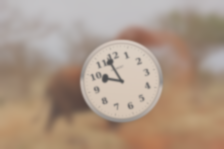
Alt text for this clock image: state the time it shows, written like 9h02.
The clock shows 9h58
